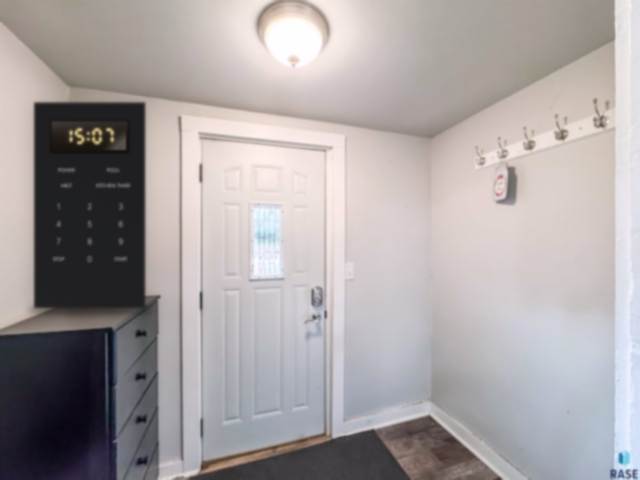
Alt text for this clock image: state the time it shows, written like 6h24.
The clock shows 15h07
